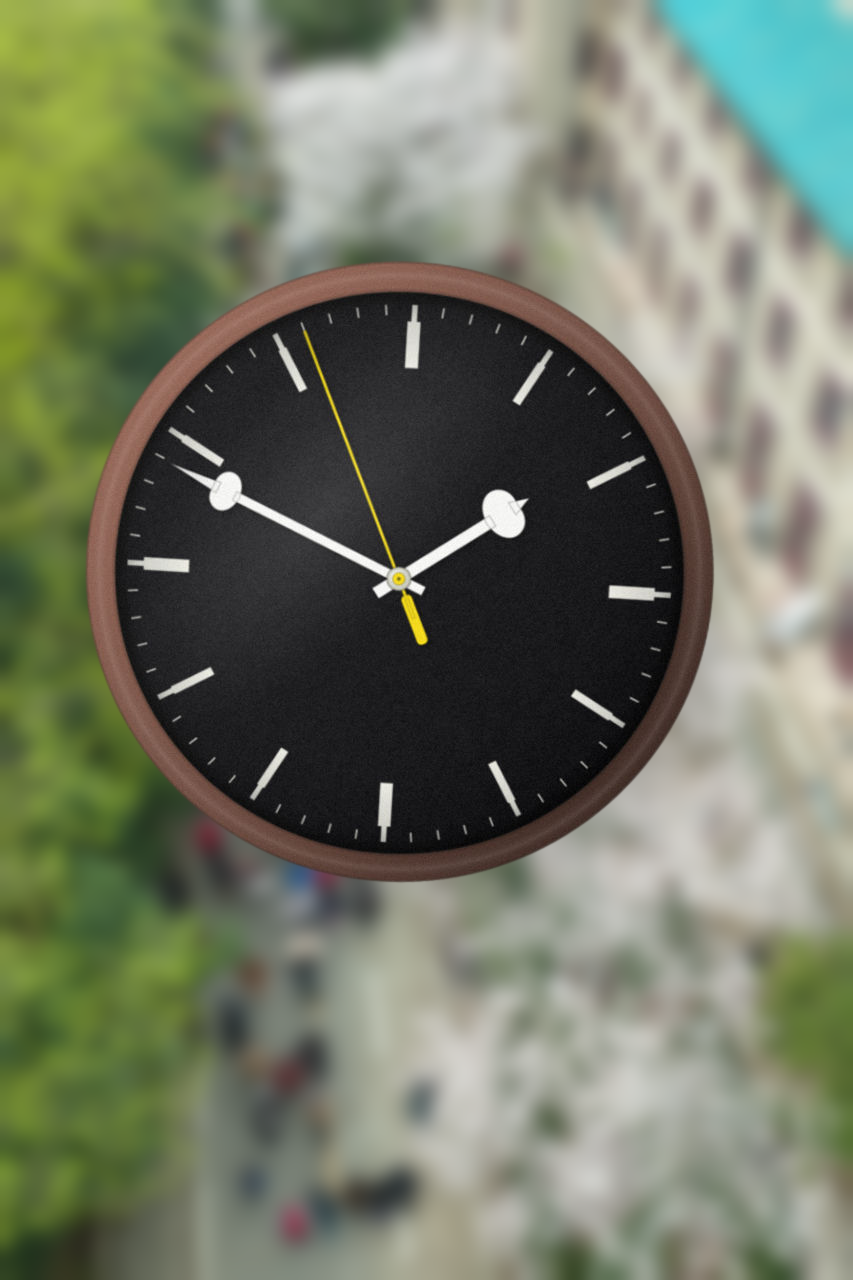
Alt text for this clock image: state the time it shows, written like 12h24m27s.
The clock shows 1h48m56s
